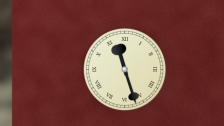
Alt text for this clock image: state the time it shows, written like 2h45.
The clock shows 11h27
